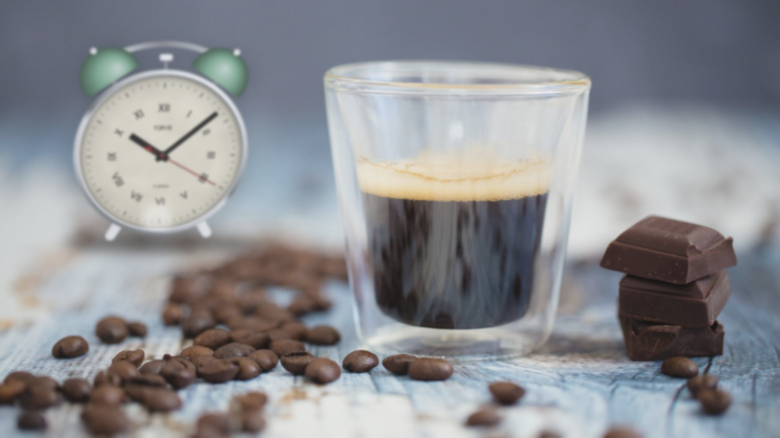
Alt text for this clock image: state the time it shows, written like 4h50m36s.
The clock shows 10h08m20s
